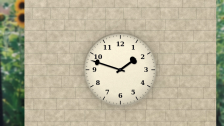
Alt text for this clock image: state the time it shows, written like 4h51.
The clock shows 1h48
